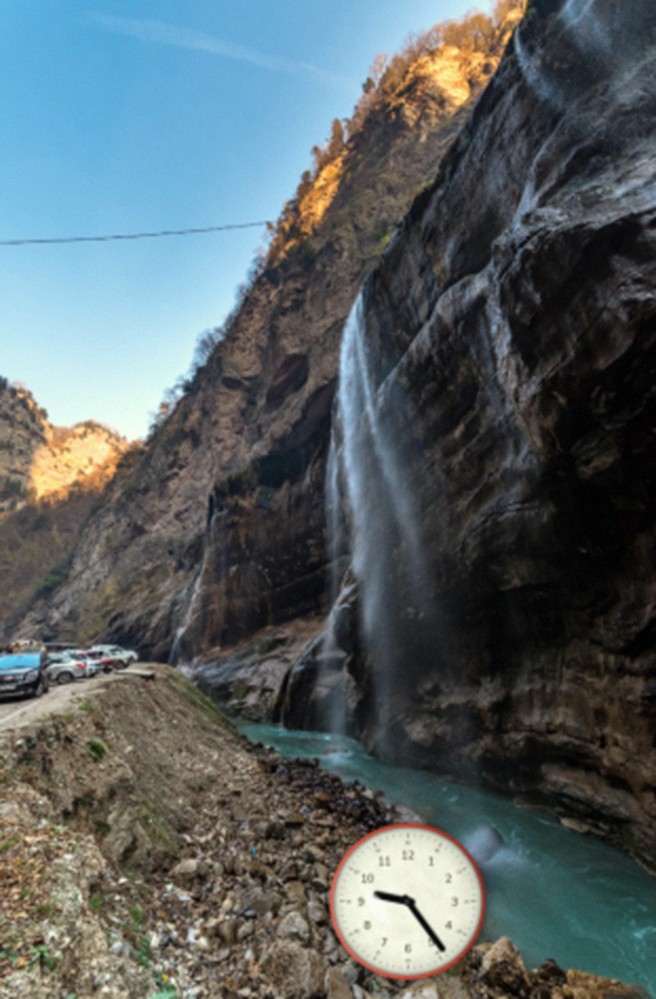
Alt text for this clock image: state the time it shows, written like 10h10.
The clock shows 9h24
